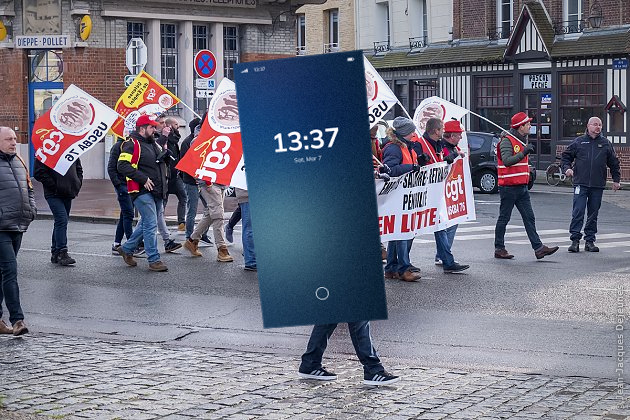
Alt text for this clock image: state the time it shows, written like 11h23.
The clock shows 13h37
